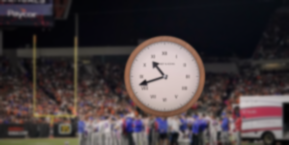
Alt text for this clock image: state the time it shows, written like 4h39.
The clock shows 10h42
